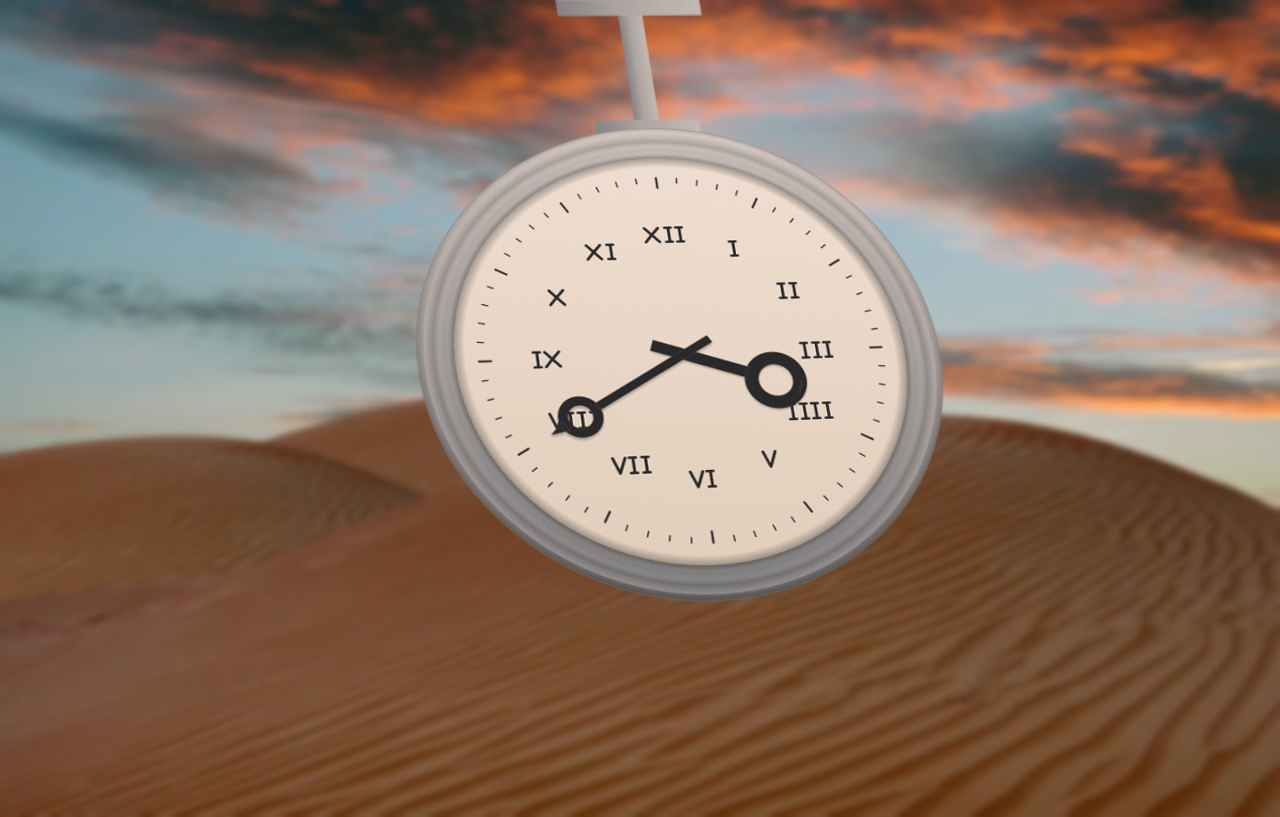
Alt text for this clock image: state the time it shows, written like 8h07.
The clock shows 3h40
